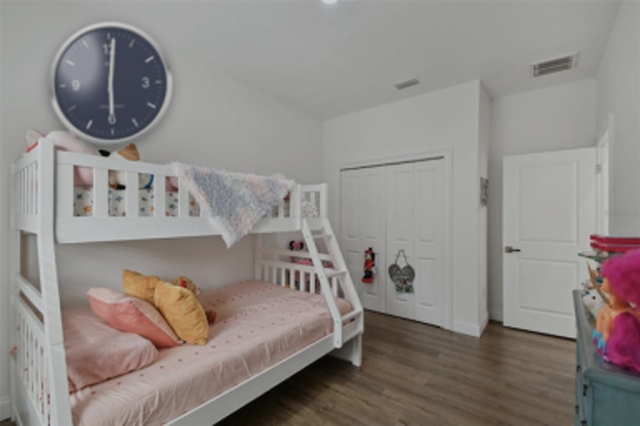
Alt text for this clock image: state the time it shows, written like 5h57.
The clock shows 6h01
